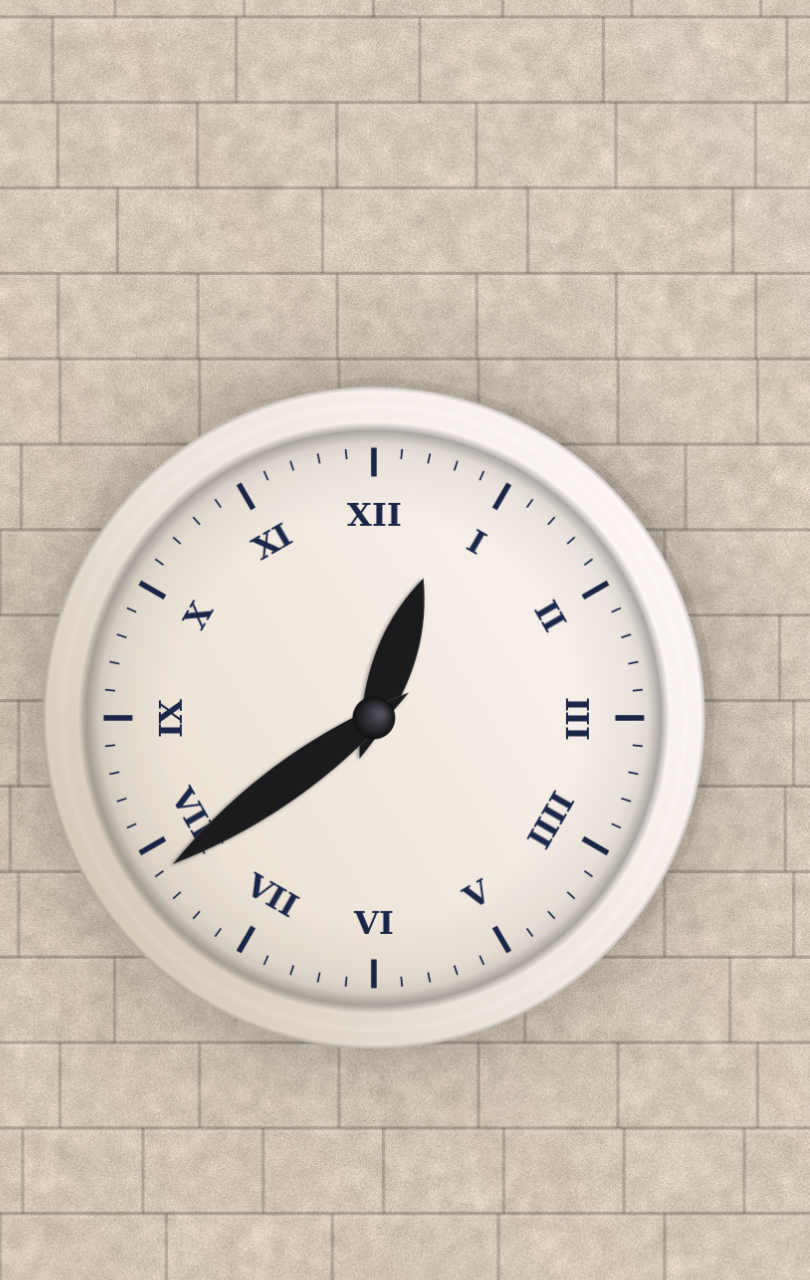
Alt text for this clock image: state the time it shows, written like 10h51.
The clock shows 12h39
